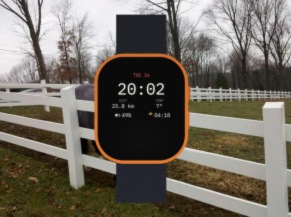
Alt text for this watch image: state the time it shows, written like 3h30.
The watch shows 20h02
